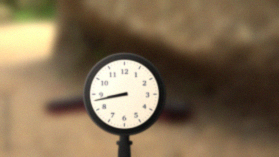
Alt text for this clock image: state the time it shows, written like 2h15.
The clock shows 8h43
